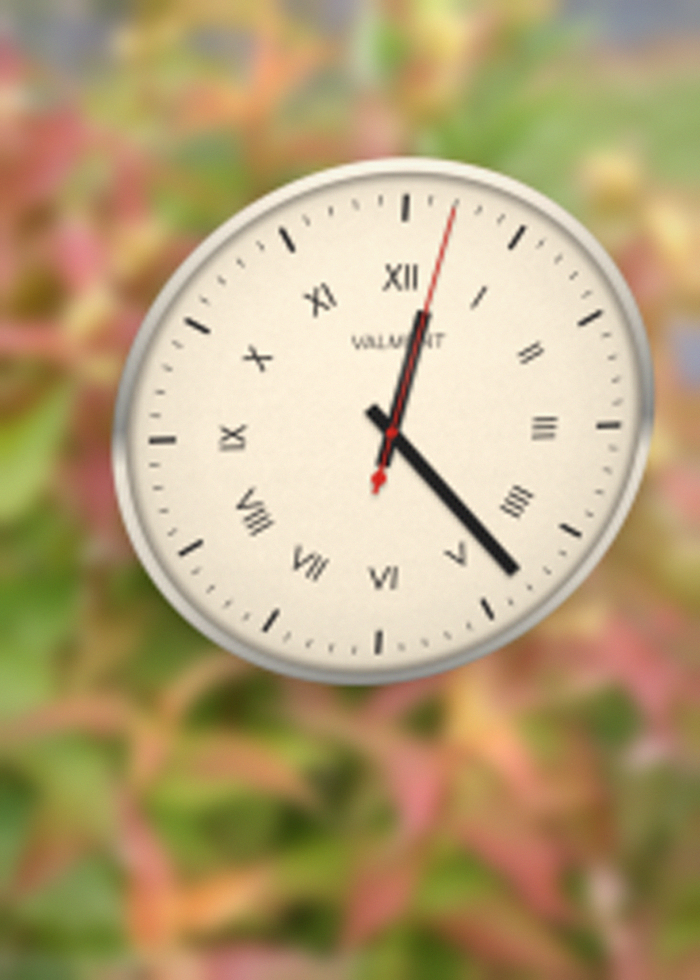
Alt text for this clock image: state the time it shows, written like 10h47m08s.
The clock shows 12h23m02s
